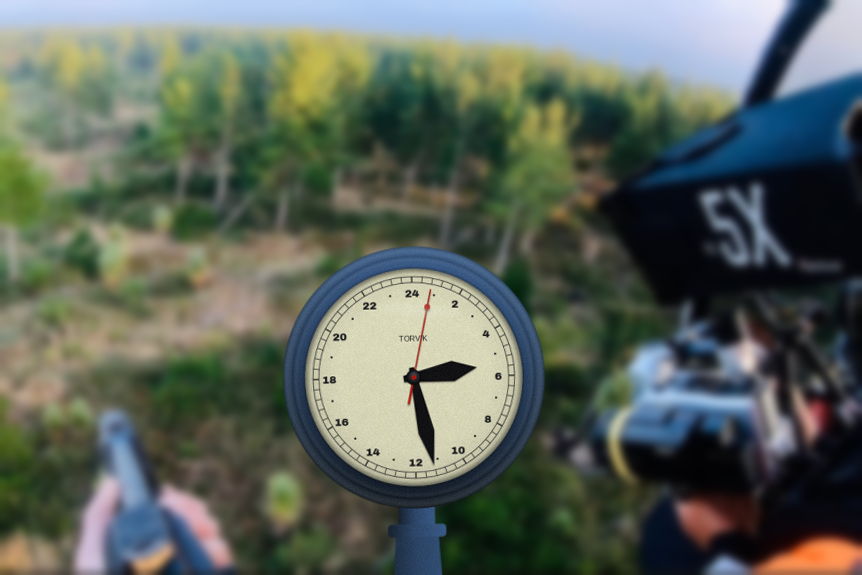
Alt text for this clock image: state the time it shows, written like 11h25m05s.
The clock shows 5h28m02s
